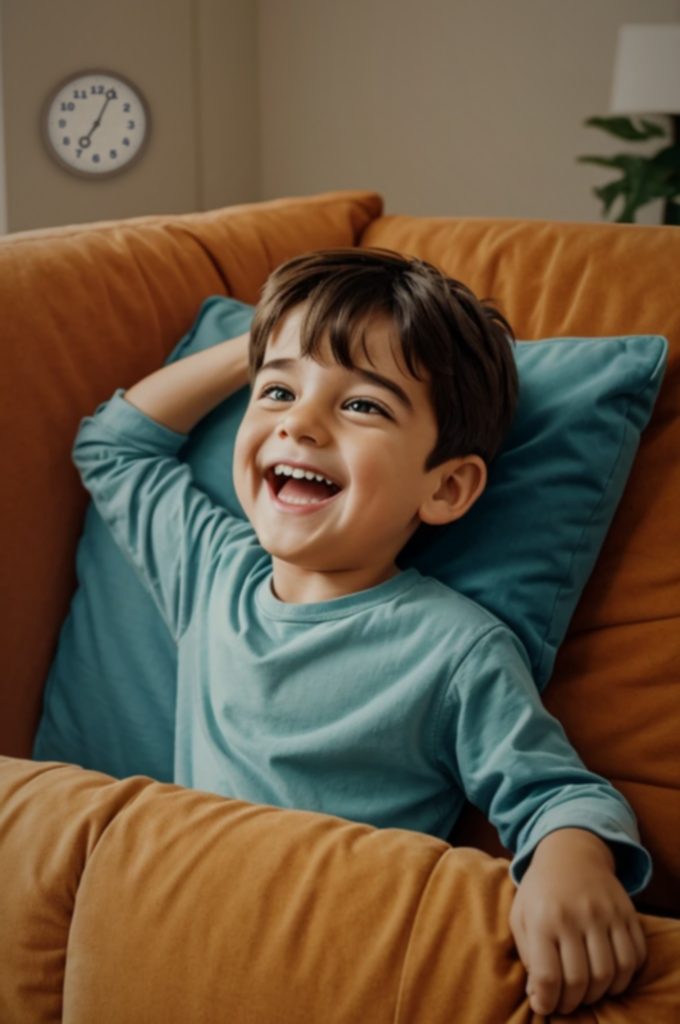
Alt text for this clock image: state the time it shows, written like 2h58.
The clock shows 7h04
